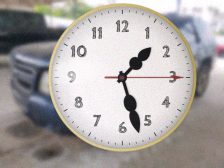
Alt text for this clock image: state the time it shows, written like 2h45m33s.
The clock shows 1h27m15s
